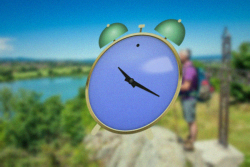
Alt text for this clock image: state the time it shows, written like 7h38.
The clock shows 10h19
